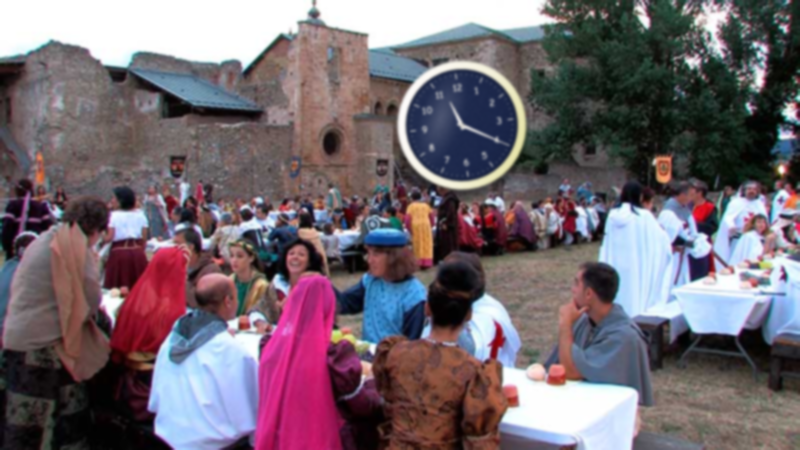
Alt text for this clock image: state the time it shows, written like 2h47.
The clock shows 11h20
